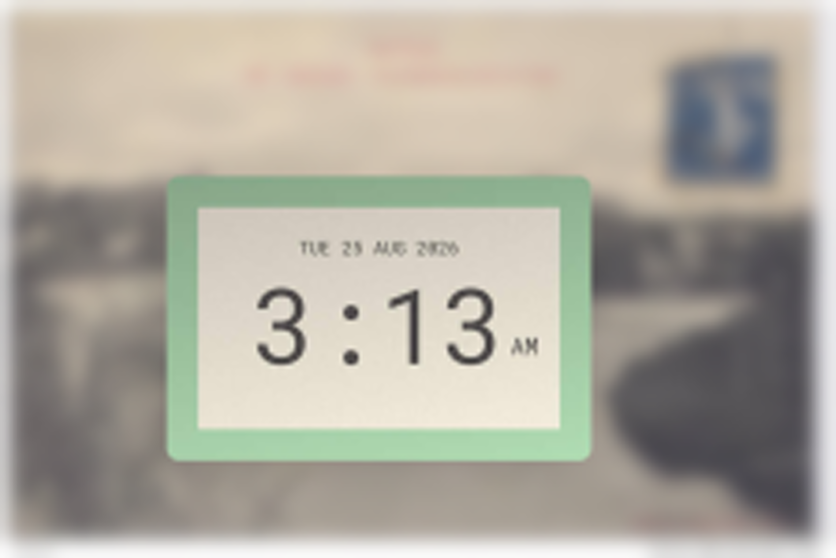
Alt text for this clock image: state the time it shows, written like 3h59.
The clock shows 3h13
